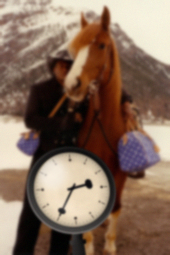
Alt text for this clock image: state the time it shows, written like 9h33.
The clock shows 2h35
